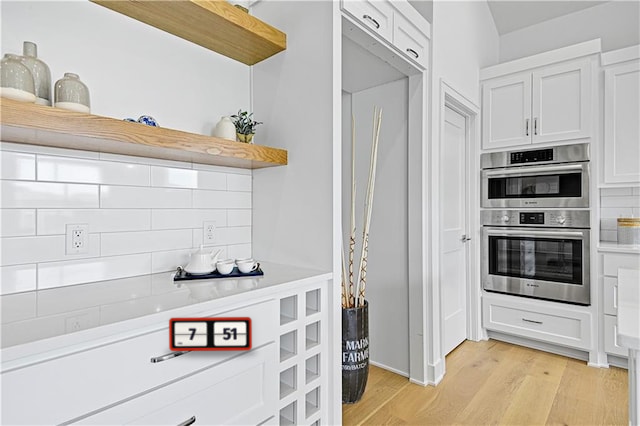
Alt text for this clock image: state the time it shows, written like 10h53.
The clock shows 7h51
